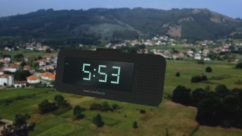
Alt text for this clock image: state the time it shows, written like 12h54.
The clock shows 5h53
